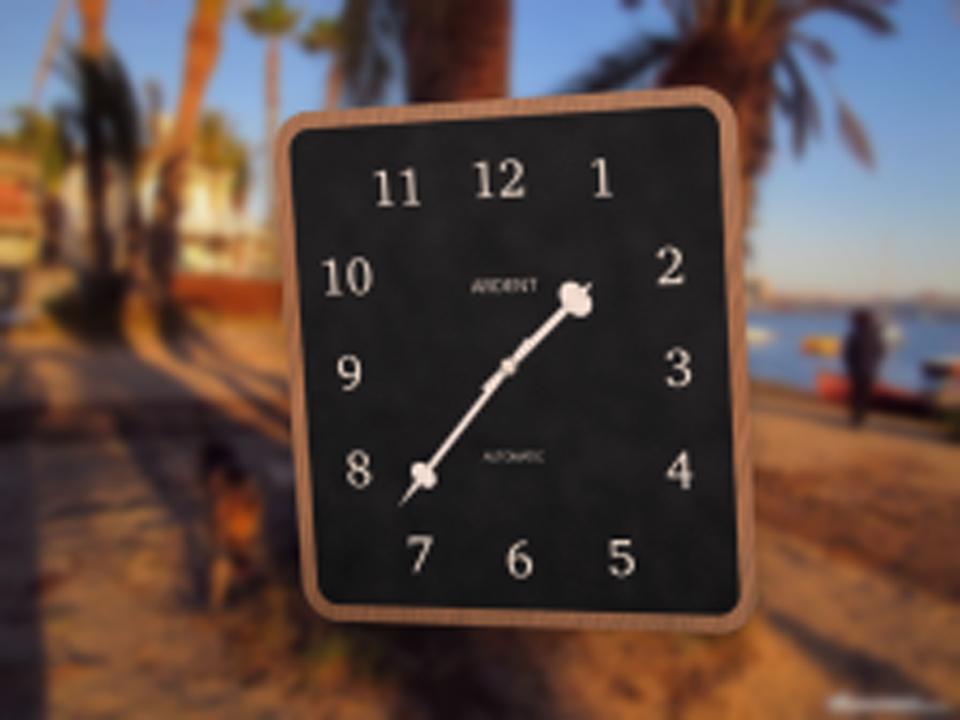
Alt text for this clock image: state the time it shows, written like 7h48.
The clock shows 1h37
